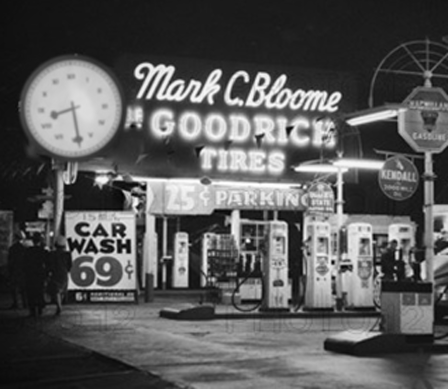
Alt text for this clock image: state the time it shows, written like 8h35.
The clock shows 8h29
